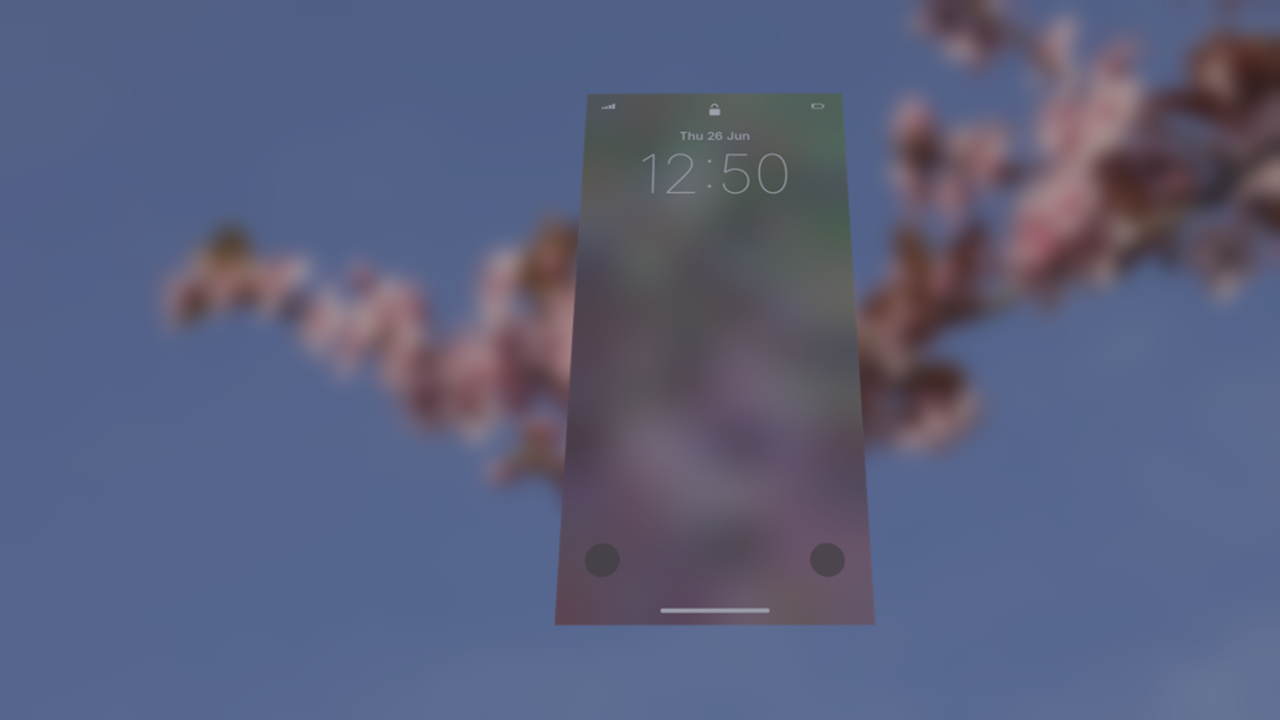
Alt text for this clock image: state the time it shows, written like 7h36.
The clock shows 12h50
